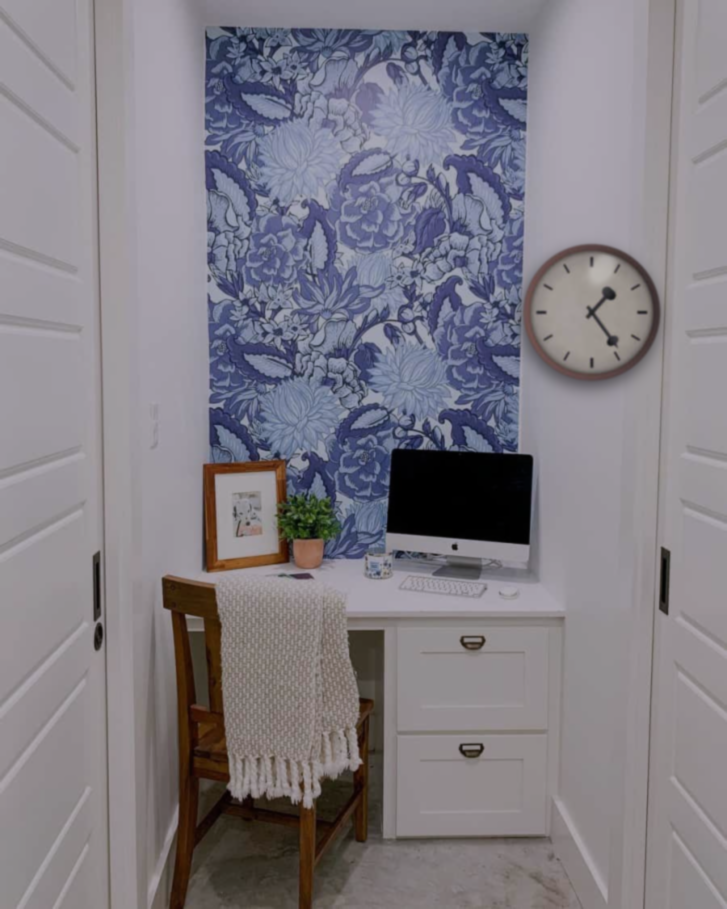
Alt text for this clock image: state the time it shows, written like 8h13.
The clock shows 1h24
